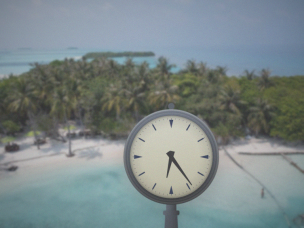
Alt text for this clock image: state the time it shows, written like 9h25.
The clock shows 6h24
